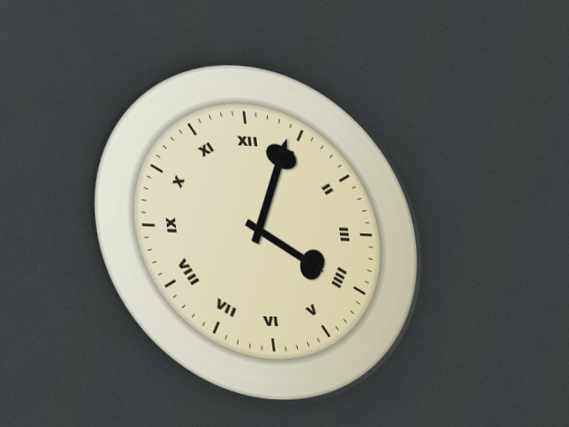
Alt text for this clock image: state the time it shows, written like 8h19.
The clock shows 4h04
